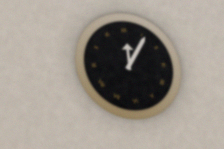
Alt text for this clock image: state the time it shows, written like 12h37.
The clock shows 12h06
